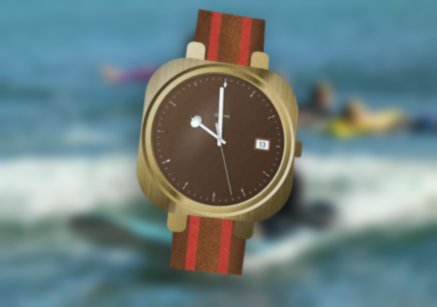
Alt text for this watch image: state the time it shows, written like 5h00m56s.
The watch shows 9h59m27s
